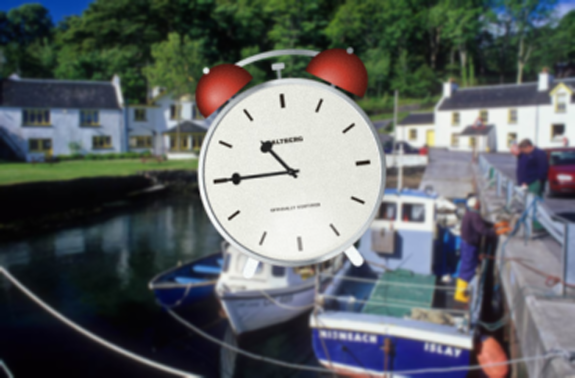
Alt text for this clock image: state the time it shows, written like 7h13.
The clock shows 10h45
